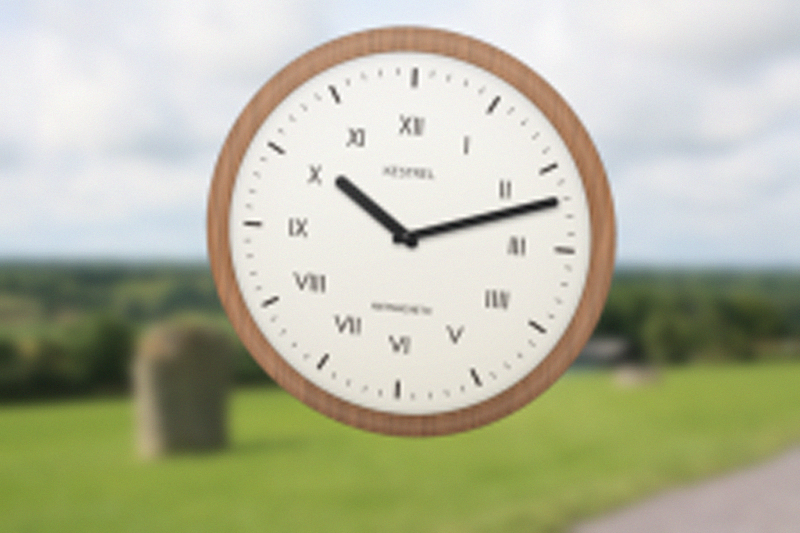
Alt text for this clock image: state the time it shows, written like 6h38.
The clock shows 10h12
